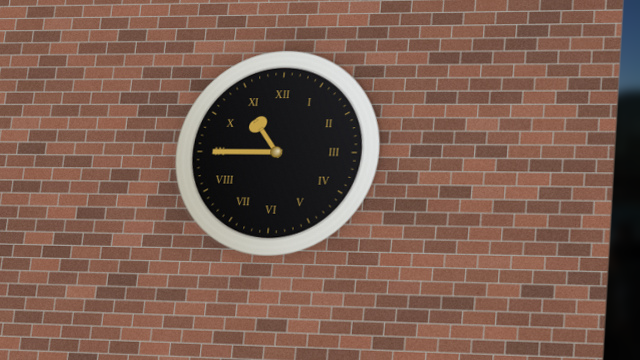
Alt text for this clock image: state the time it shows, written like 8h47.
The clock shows 10h45
